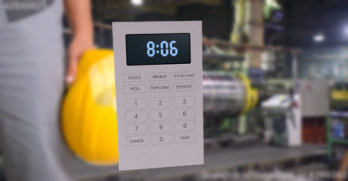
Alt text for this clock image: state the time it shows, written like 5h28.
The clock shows 8h06
